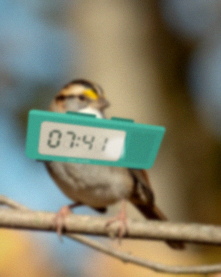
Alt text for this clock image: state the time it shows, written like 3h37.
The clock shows 7h41
